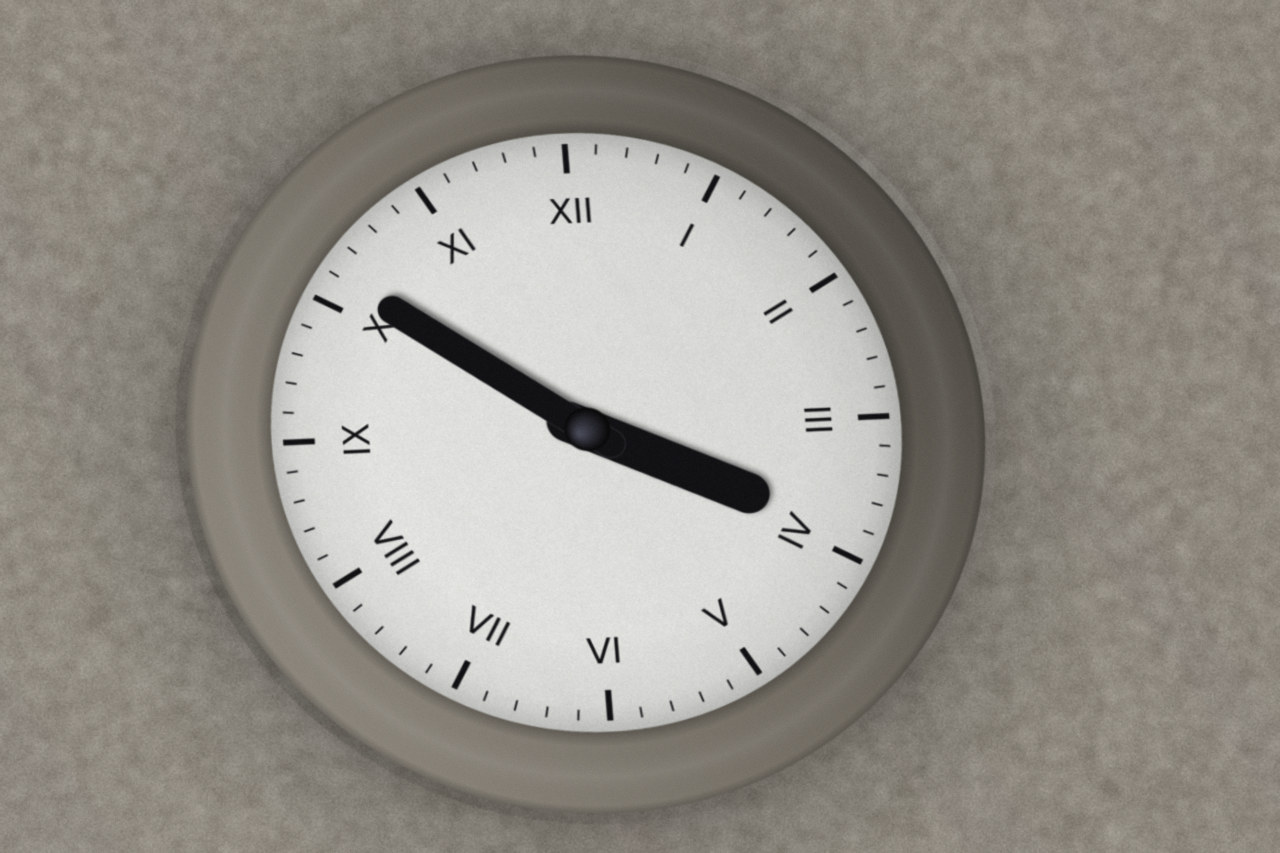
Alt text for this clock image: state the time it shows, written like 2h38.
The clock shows 3h51
